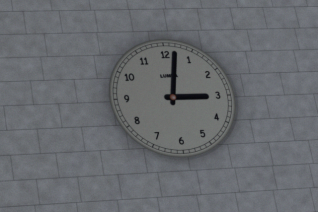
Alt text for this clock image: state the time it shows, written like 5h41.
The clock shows 3h02
